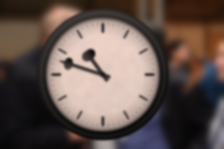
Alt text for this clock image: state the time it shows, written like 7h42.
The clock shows 10h48
